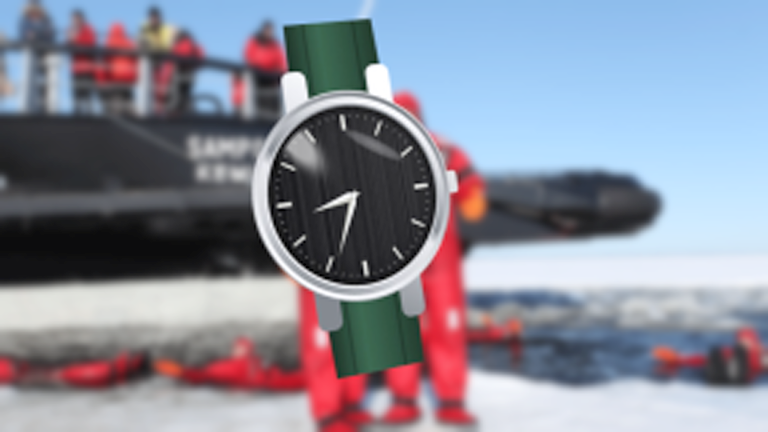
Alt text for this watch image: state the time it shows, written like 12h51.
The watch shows 8h34
